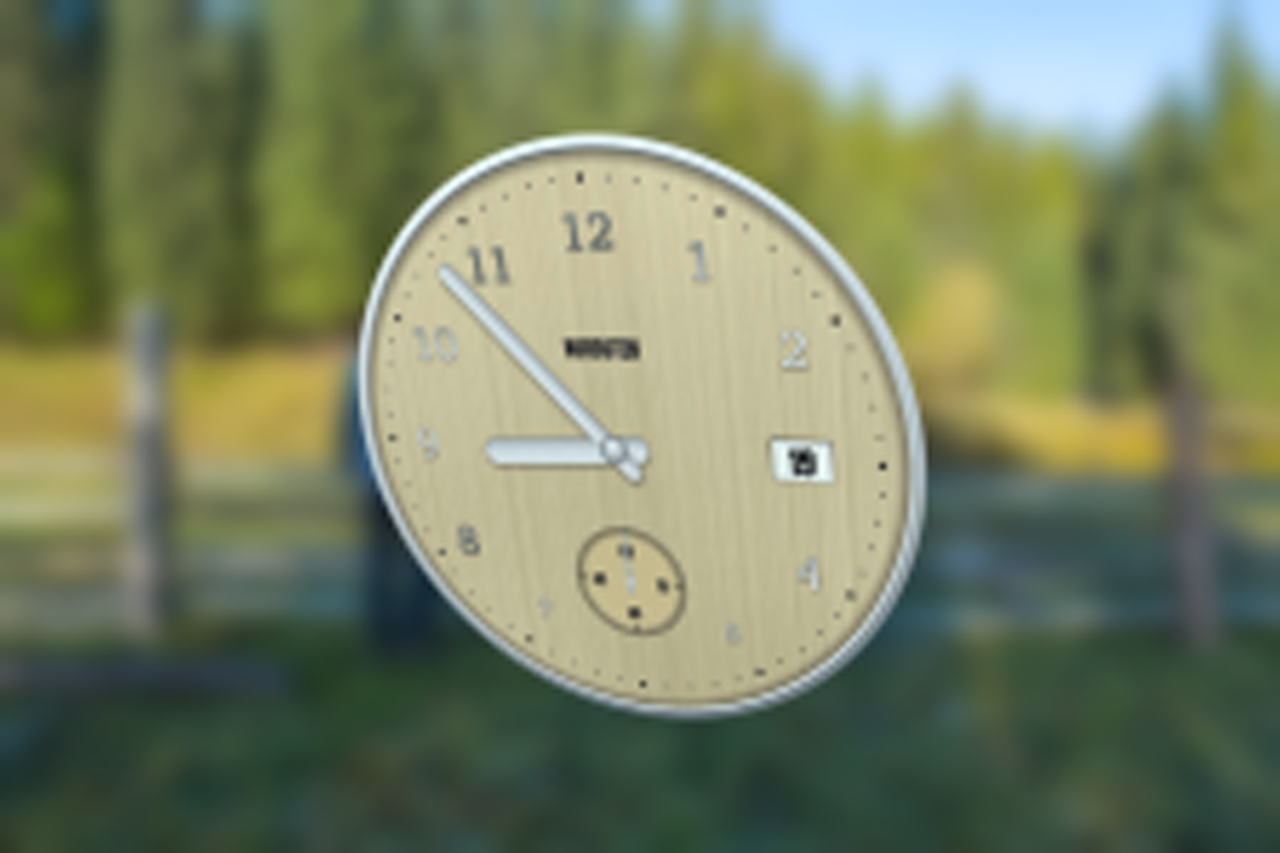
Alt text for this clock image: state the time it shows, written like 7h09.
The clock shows 8h53
